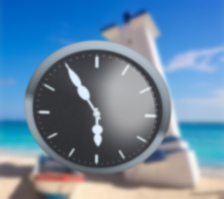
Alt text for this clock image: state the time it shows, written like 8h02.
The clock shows 5h55
